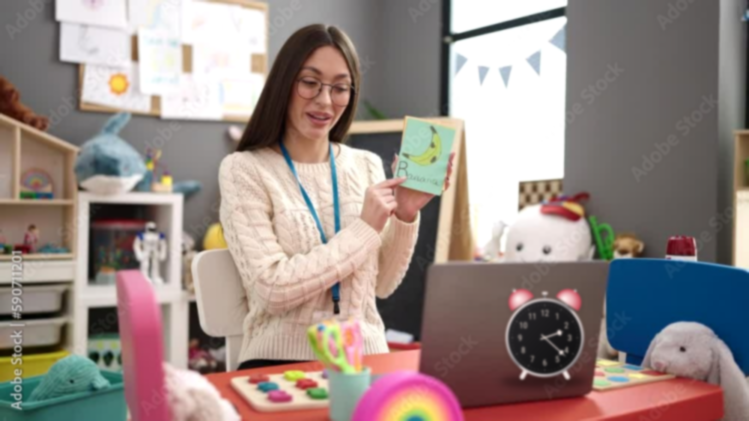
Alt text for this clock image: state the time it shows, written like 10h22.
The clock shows 2h22
